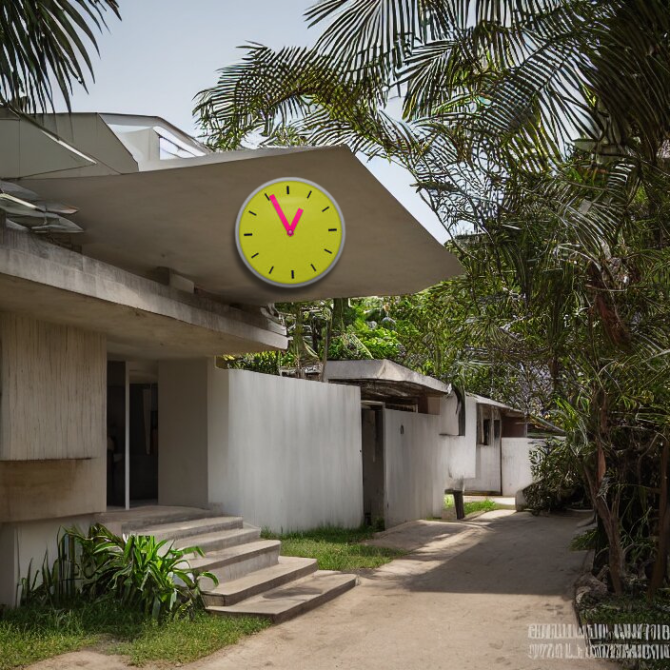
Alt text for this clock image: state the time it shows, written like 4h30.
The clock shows 12h56
